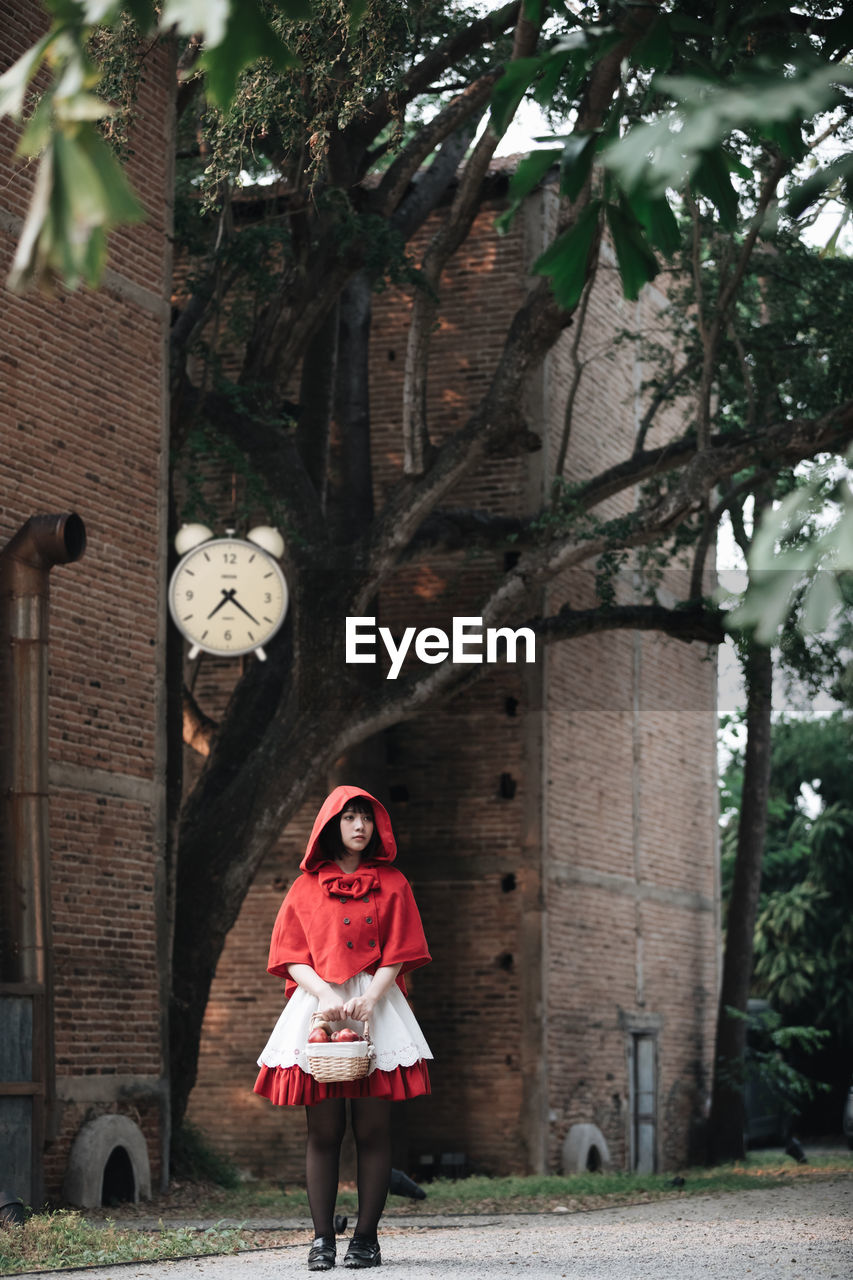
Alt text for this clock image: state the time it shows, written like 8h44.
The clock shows 7h22
